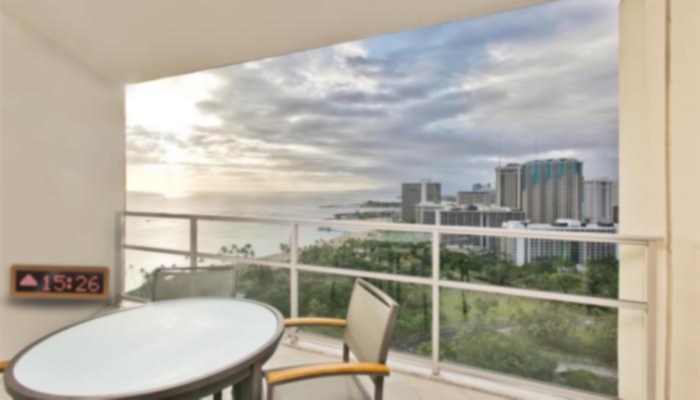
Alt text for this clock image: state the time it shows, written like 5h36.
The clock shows 15h26
